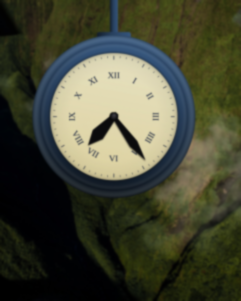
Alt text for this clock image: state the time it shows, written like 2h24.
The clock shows 7h24
